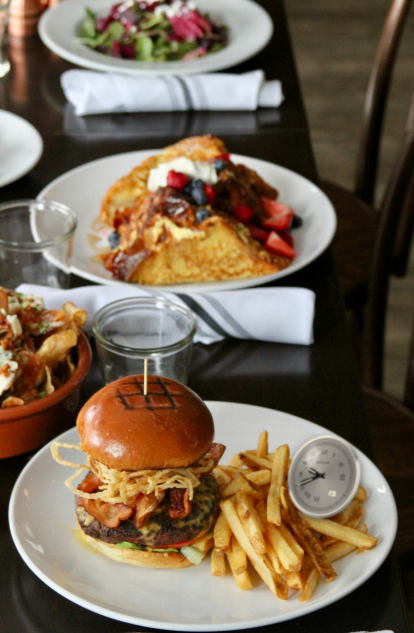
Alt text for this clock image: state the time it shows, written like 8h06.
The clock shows 9h41
